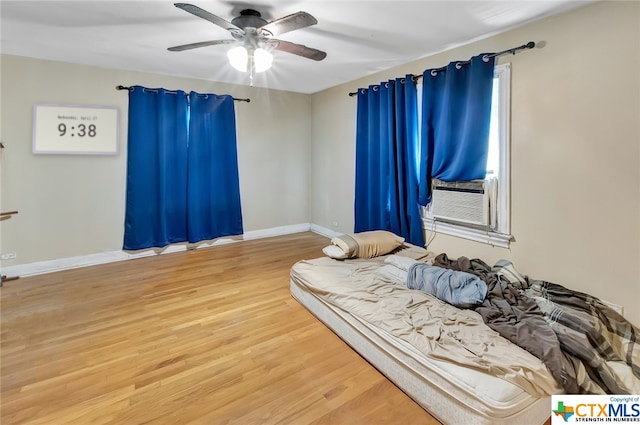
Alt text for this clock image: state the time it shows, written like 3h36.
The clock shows 9h38
